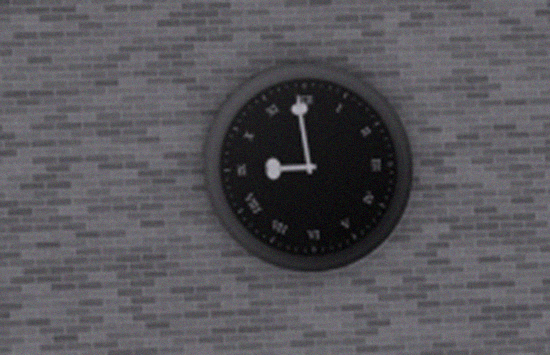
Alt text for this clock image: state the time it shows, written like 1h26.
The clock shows 8h59
